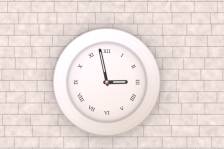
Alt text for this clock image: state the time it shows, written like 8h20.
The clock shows 2h58
